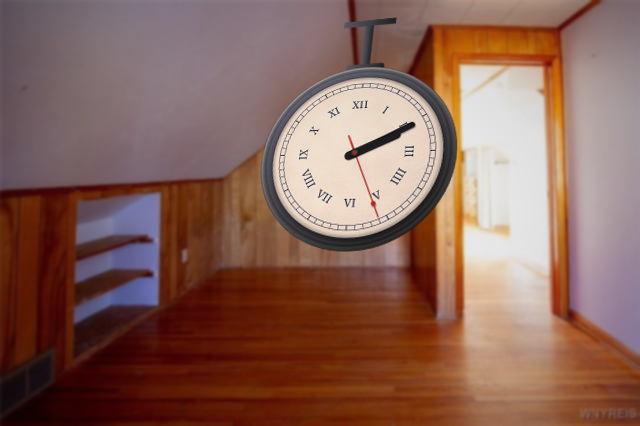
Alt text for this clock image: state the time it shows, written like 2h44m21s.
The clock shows 2h10m26s
